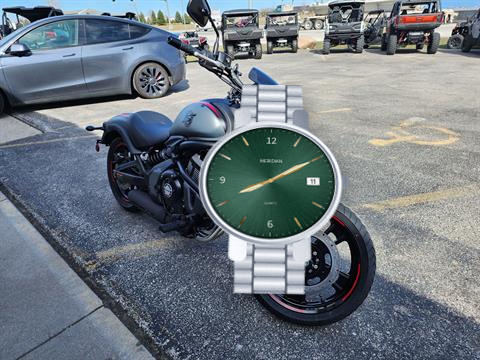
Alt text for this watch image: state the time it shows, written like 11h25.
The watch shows 8h10
